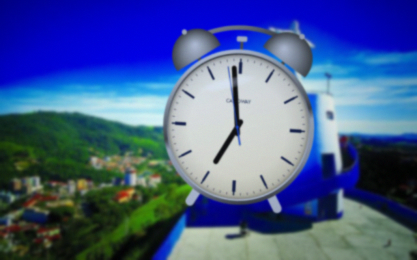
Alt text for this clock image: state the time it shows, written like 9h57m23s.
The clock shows 6h58m58s
